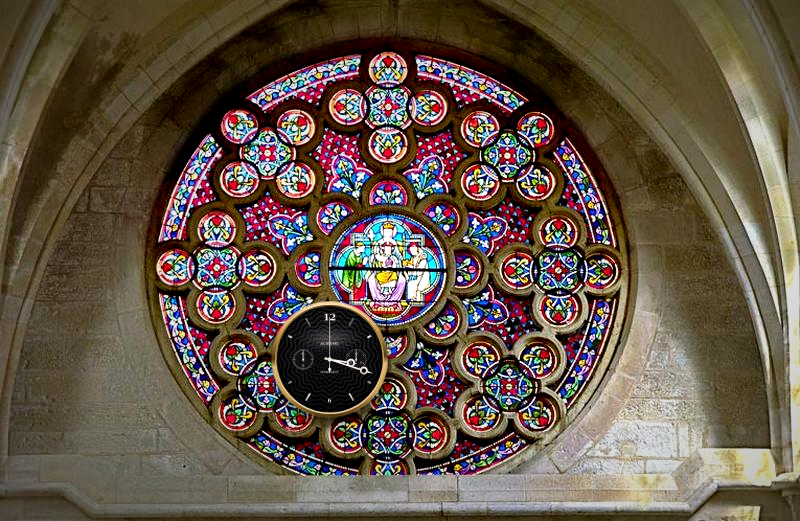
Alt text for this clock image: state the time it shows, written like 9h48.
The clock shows 3h18
